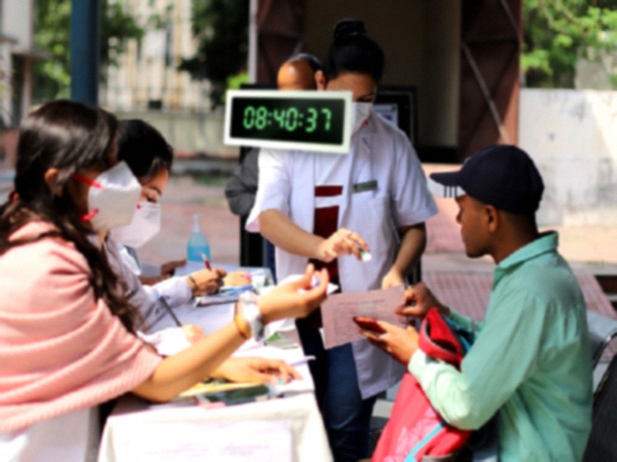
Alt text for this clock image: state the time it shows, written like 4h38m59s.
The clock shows 8h40m37s
